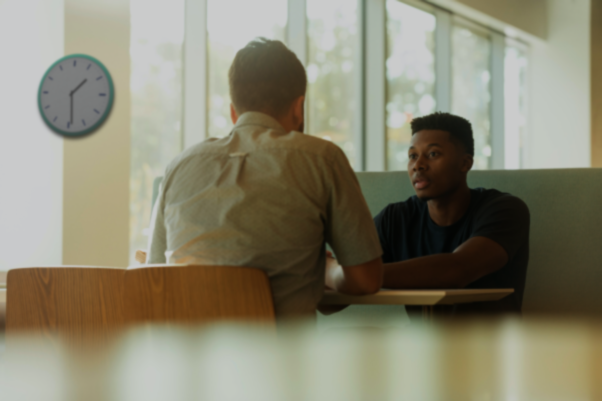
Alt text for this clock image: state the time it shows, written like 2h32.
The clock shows 1h29
